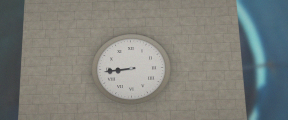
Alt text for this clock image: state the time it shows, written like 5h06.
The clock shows 8h44
